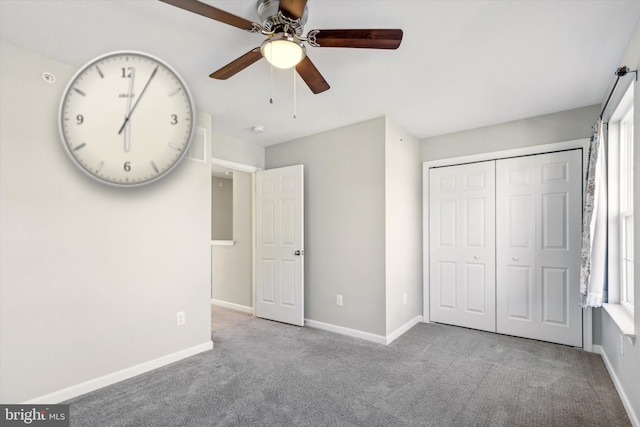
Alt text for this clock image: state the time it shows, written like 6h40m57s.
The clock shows 6h01m05s
